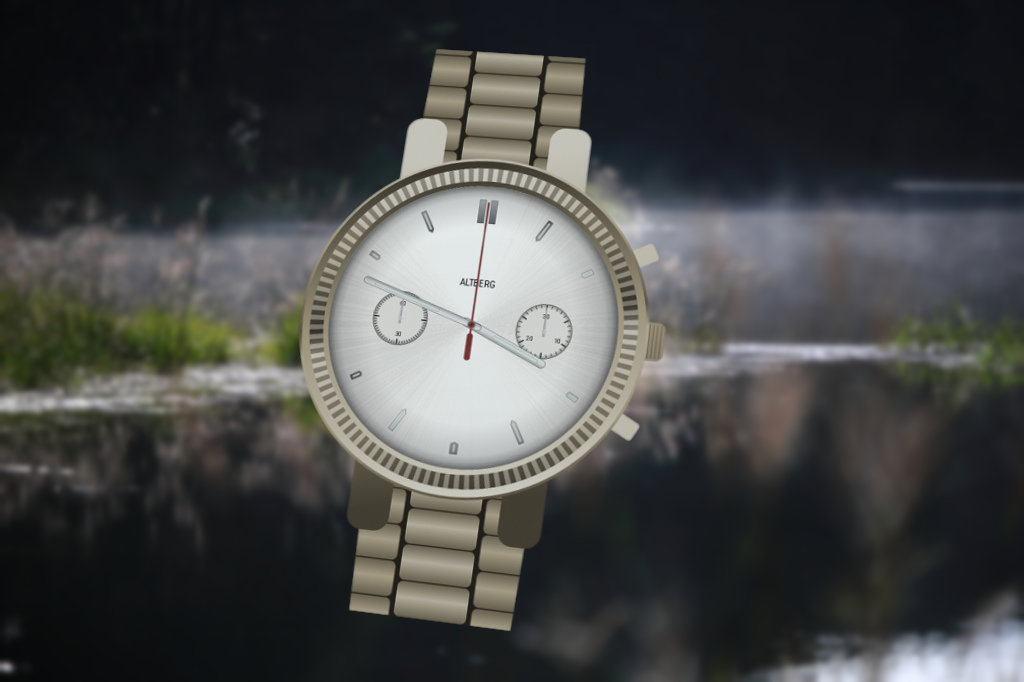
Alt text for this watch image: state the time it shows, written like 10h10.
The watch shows 3h48
